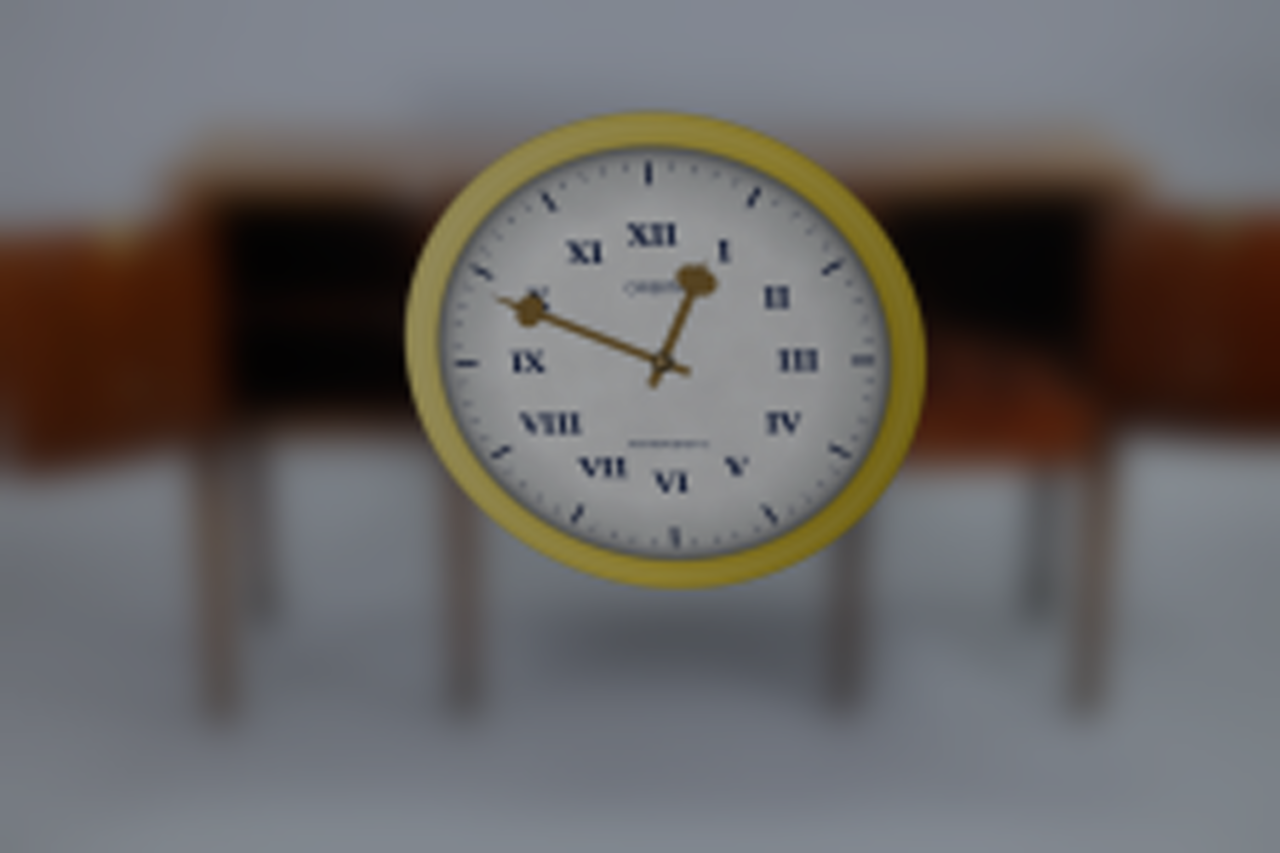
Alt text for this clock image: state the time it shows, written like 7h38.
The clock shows 12h49
